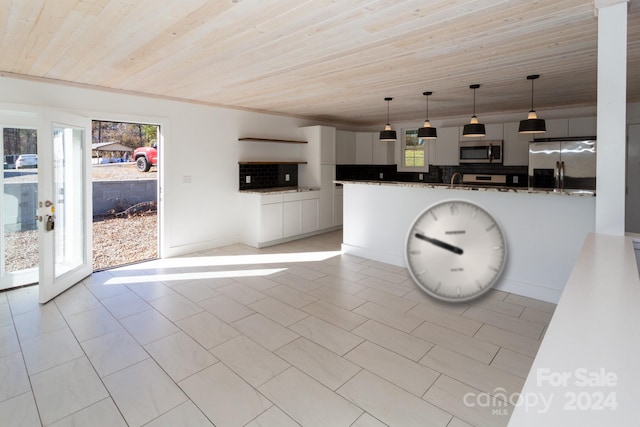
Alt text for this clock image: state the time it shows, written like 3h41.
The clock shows 9h49
